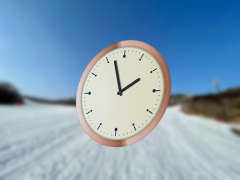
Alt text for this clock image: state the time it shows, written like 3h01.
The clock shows 1h57
